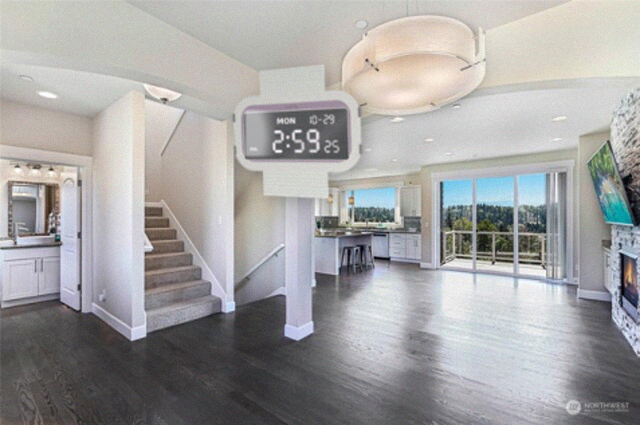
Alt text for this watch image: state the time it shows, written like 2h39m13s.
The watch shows 2h59m25s
